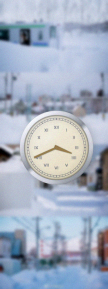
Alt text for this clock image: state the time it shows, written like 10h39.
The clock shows 3h41
